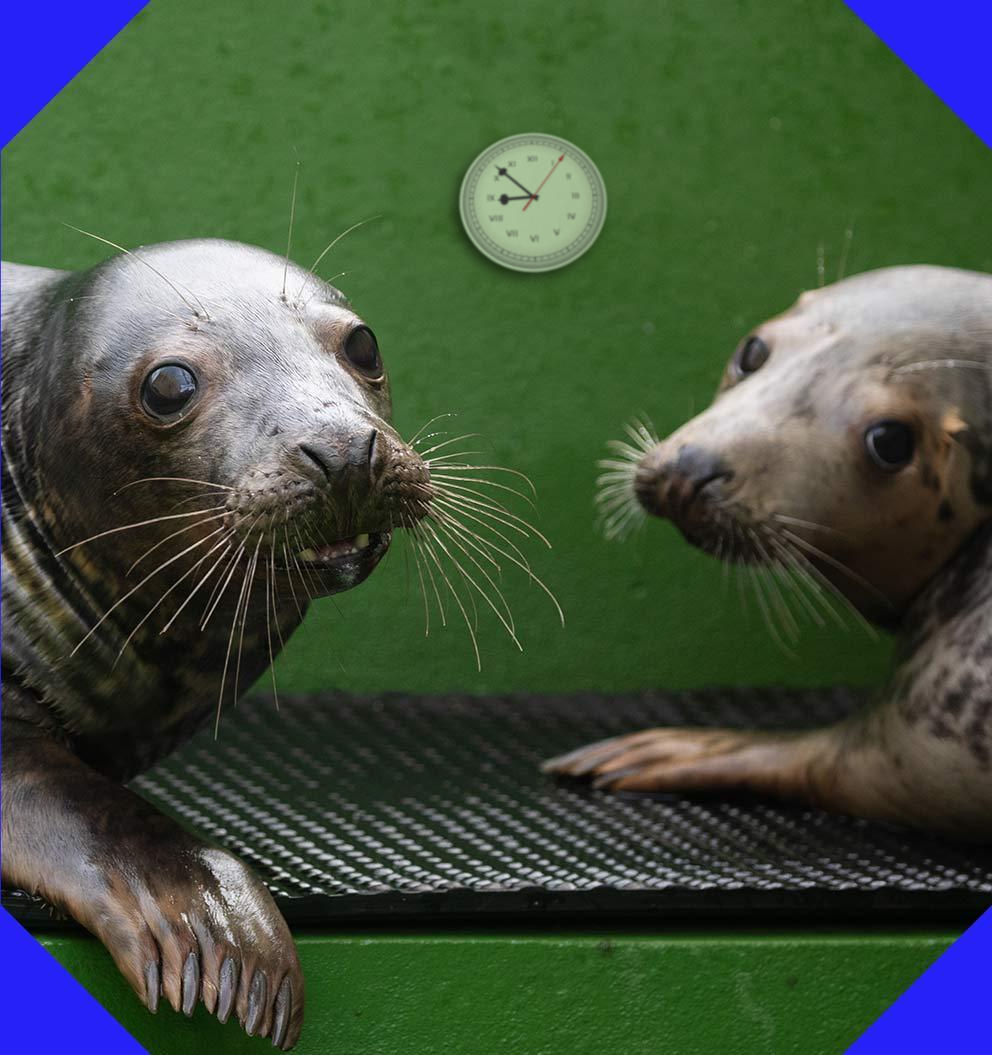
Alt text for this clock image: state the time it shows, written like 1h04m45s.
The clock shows 8h52m06s
